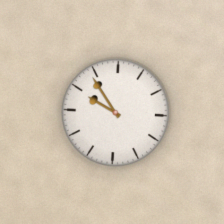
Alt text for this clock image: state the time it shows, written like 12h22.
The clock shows 9h54
